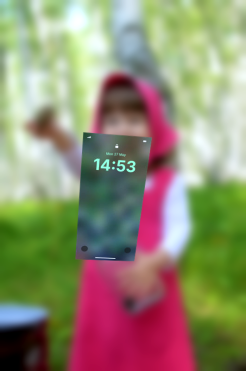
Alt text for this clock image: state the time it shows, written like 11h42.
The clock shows 14h53
